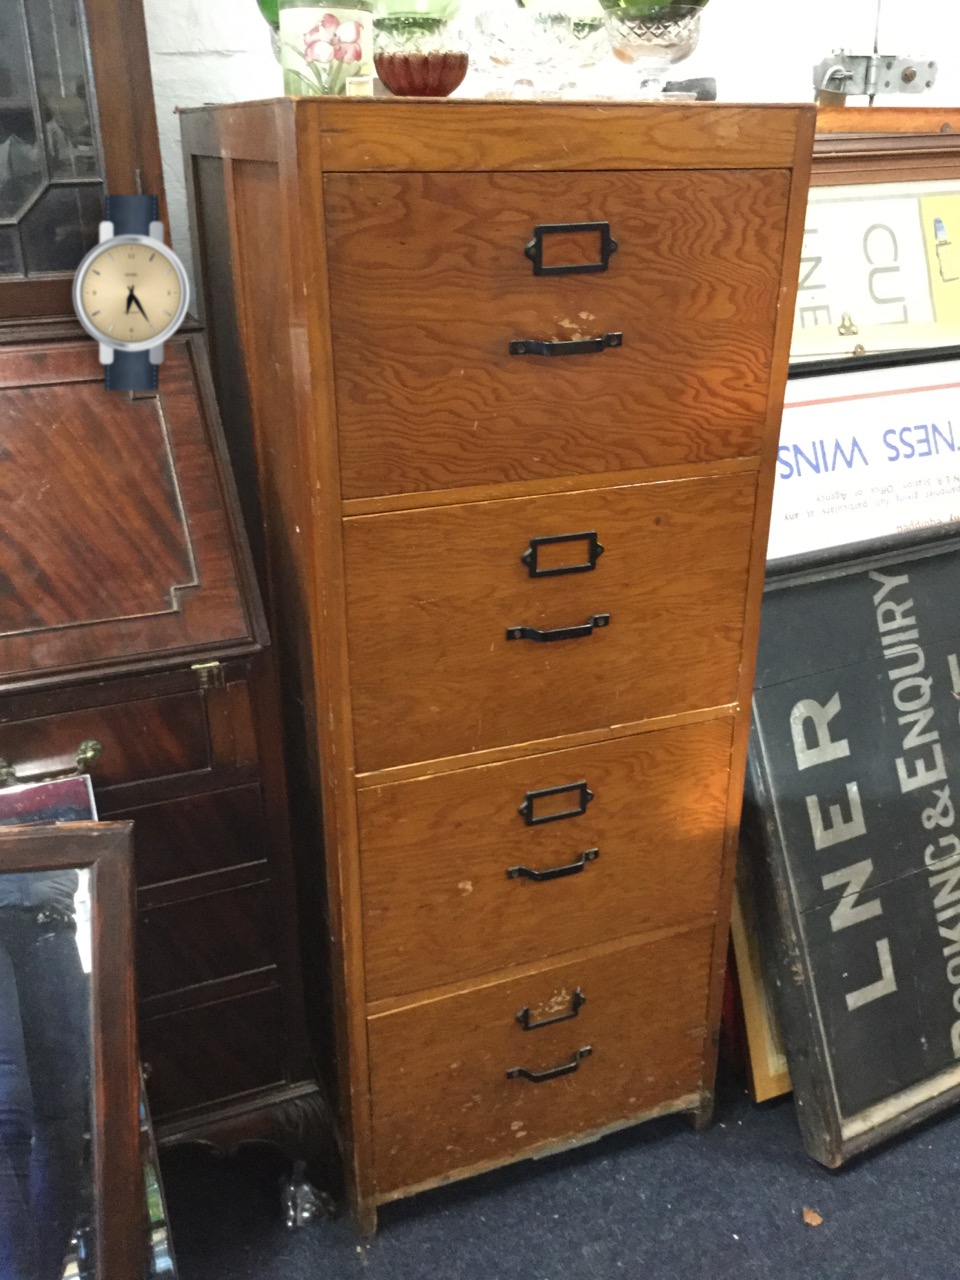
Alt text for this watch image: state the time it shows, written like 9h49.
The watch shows 6h25
